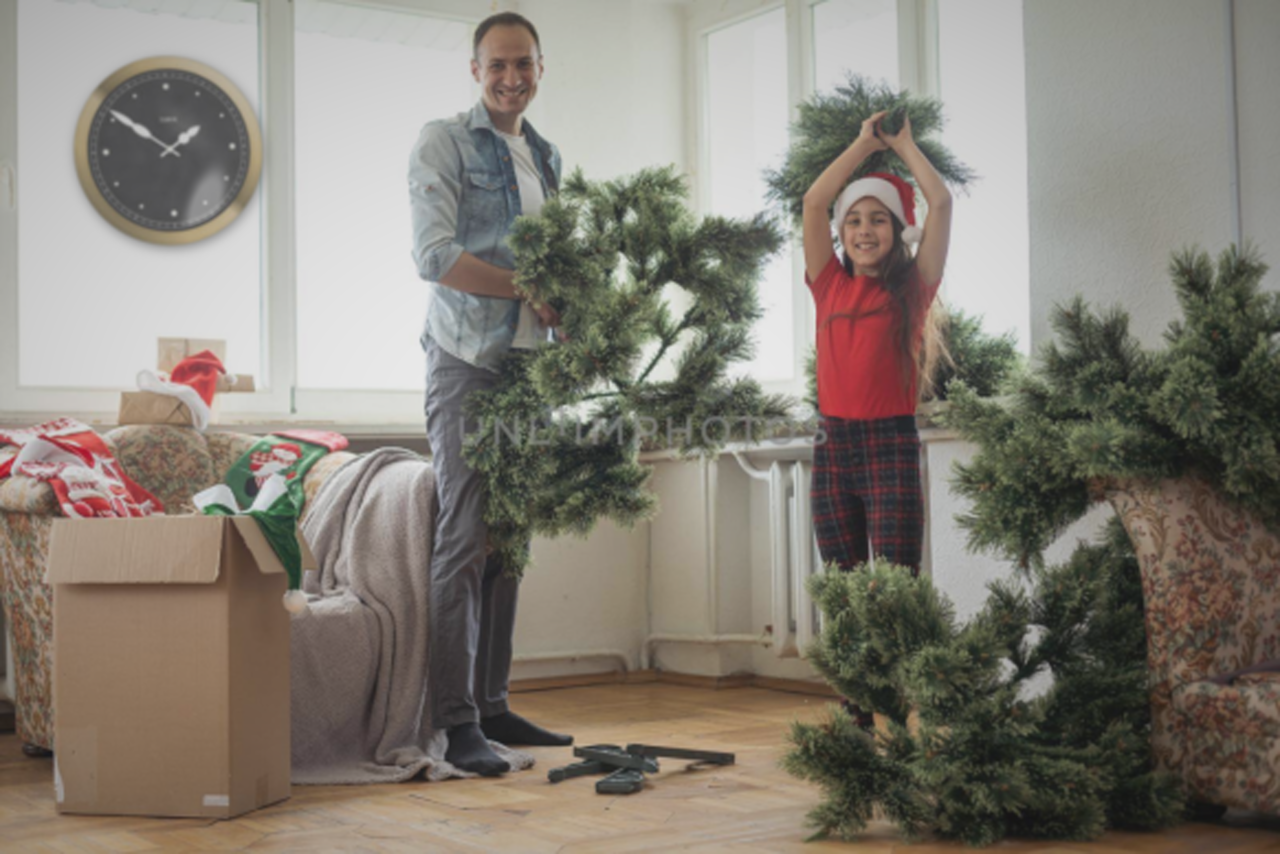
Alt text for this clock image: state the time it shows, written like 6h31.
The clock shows 1h51
